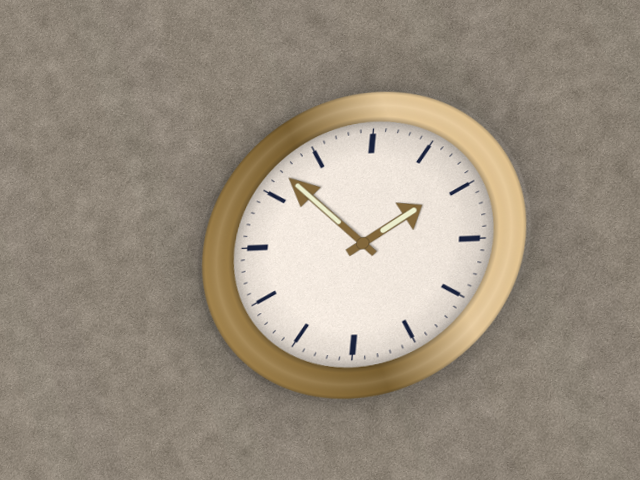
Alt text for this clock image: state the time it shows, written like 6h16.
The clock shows 1h52
